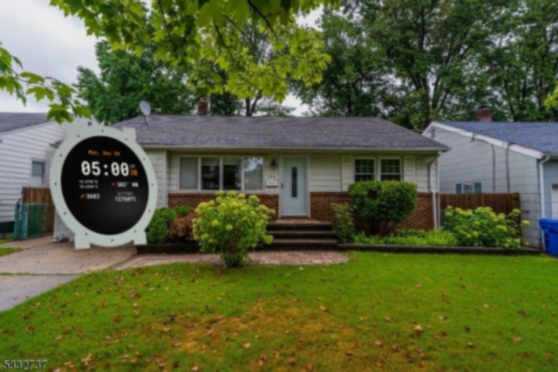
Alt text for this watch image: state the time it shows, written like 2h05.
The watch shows 5h00
